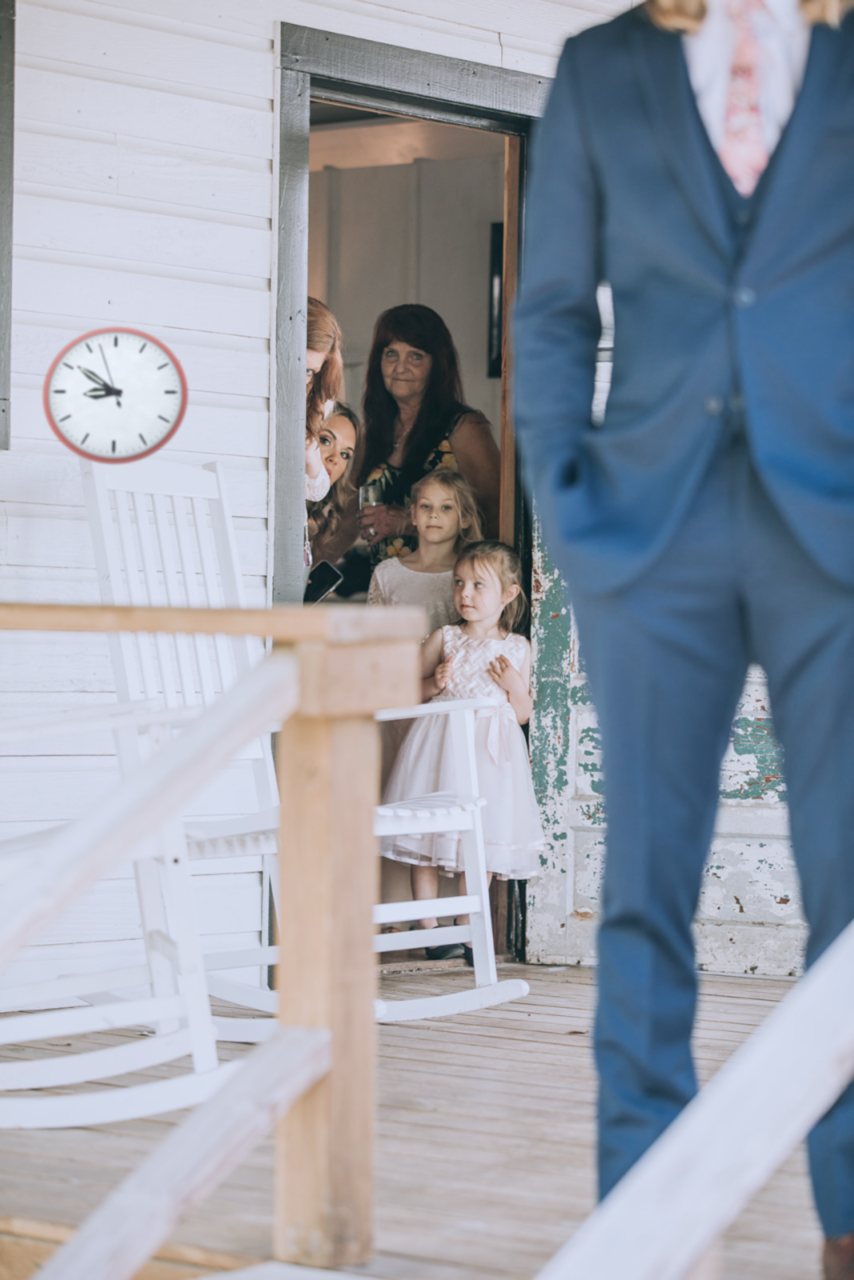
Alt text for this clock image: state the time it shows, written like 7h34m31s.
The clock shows 8h50m57s
